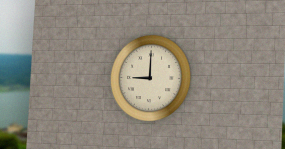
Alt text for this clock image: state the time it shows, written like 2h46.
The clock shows 9h00
